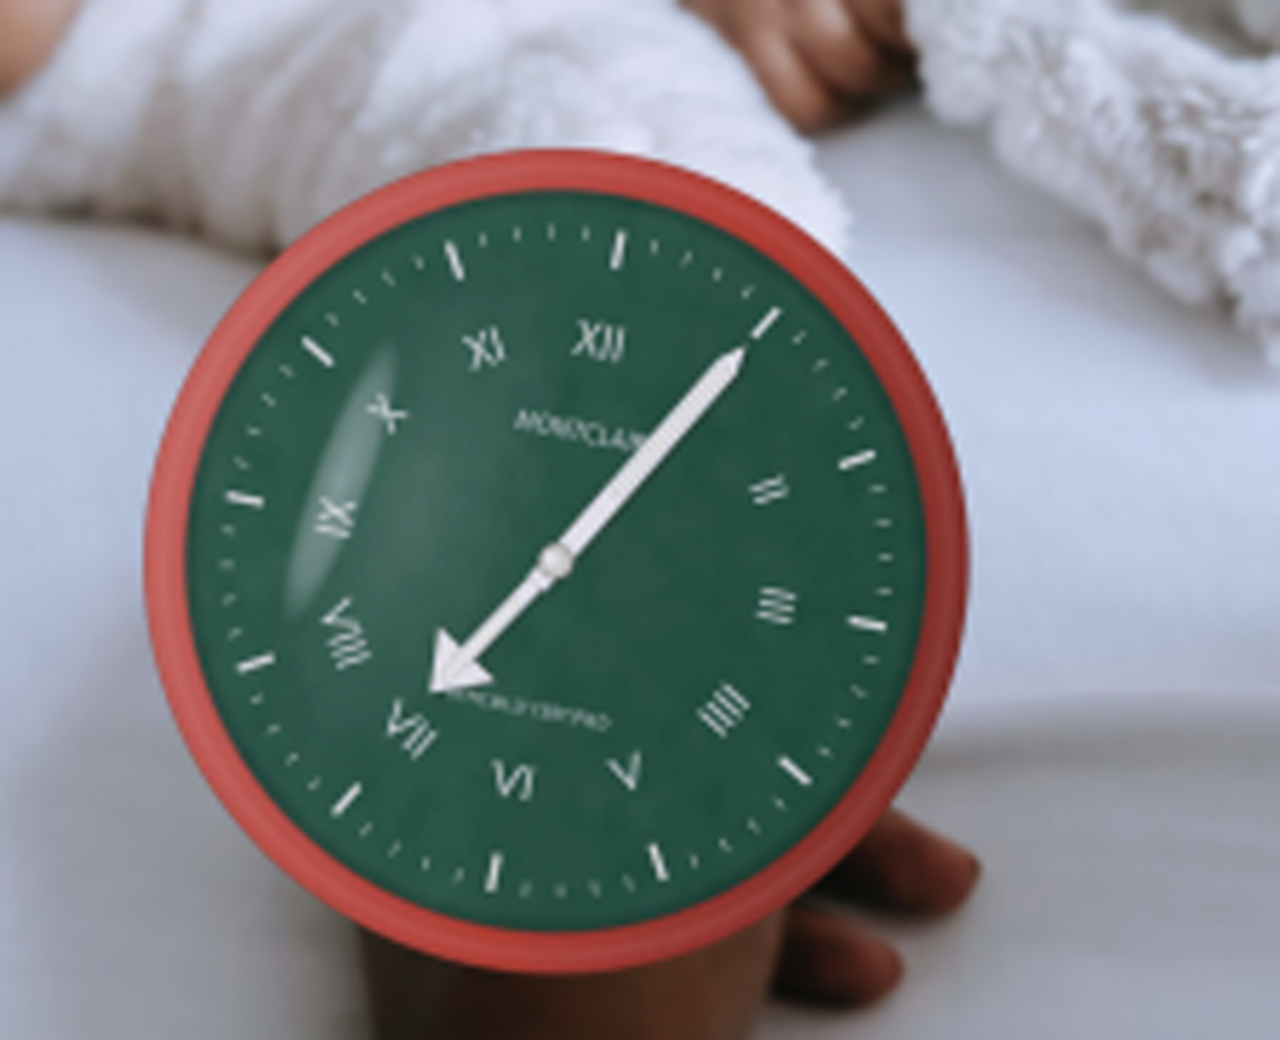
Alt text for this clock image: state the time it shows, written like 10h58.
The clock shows 7h05
